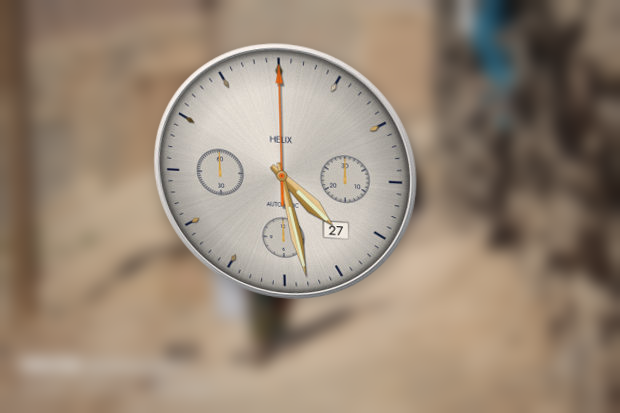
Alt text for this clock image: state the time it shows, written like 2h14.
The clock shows 4h28
